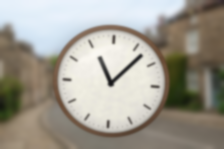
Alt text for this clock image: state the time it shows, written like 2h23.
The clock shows 11h07
